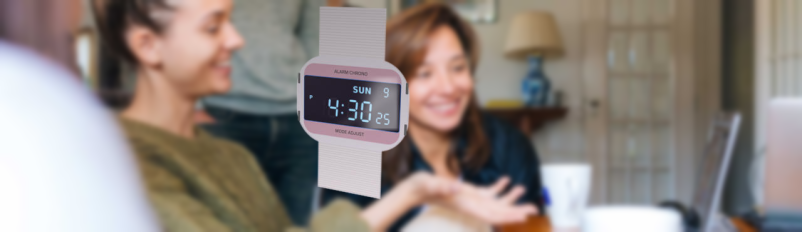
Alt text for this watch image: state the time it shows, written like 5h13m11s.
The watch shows 4h30m25s
